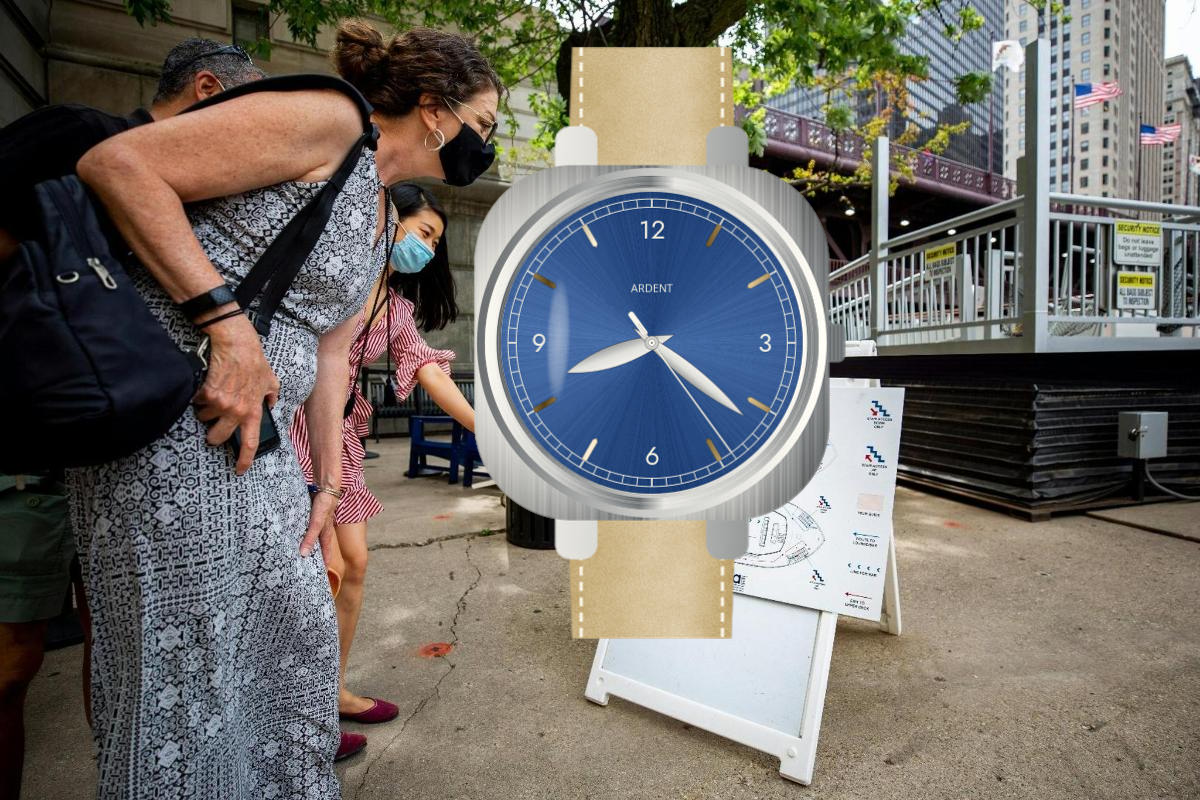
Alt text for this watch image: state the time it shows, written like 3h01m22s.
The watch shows 8h21m24s
